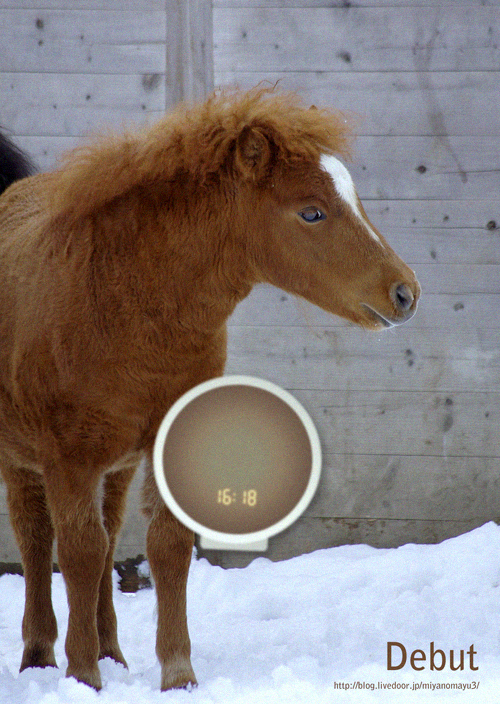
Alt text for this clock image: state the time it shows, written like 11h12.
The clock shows 16h18
